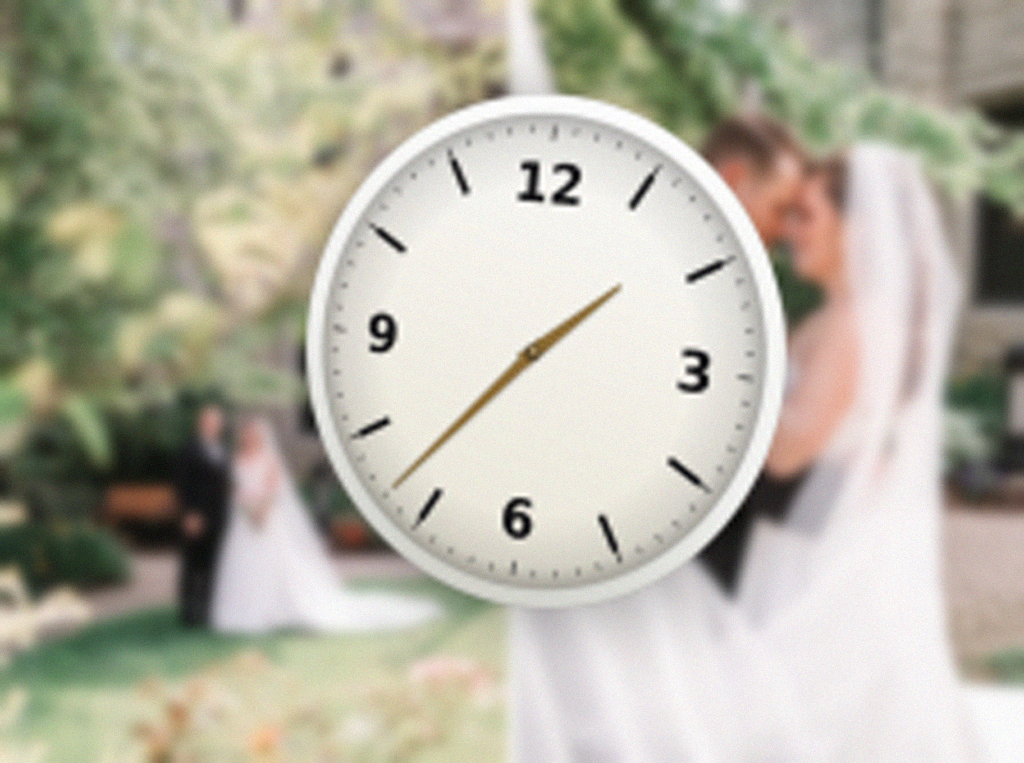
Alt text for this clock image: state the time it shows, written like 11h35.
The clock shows 1h37
